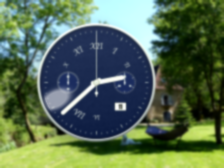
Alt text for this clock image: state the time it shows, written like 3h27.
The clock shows 2h38
